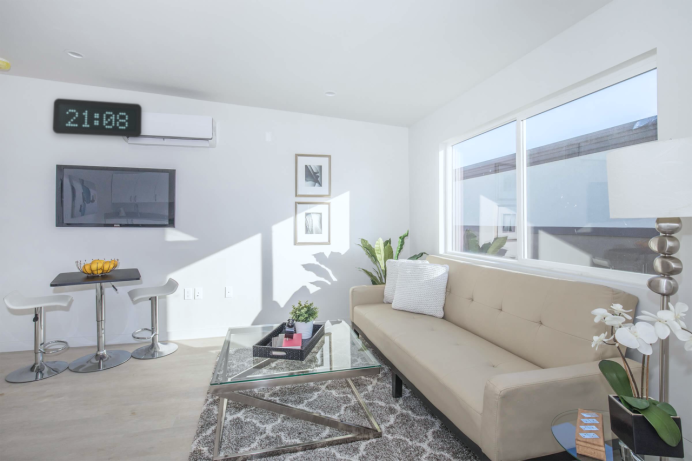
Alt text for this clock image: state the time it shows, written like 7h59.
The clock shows 21h08
